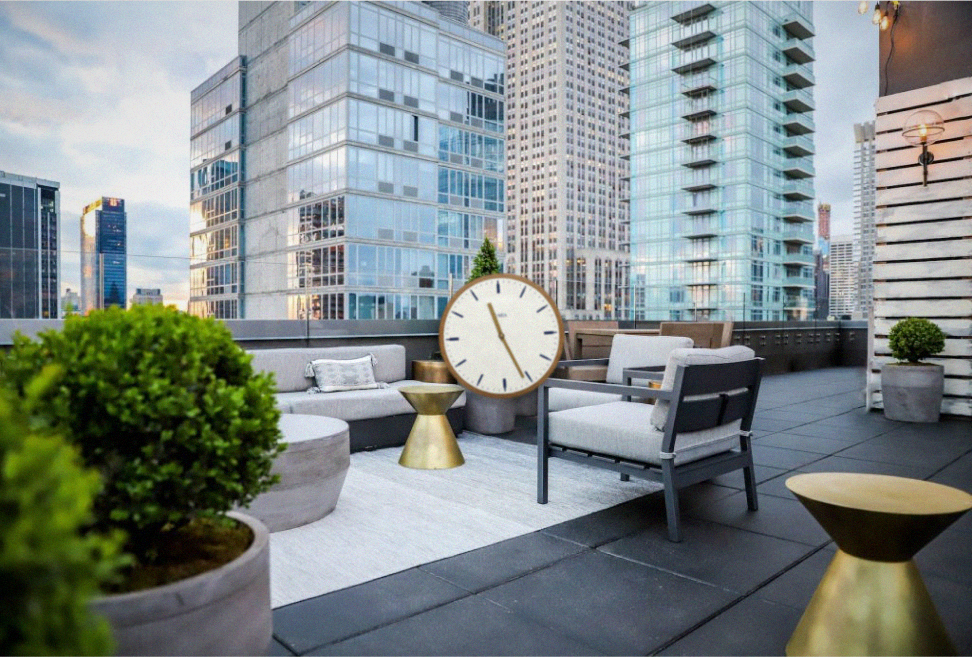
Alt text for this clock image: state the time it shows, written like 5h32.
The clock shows 11h26
